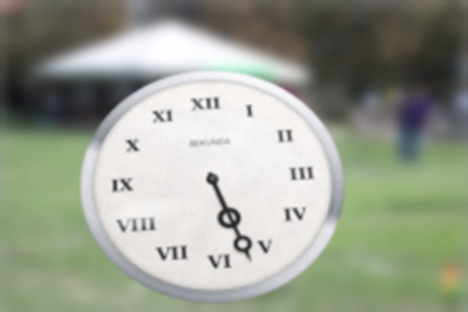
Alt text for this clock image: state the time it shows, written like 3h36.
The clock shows 5h27
